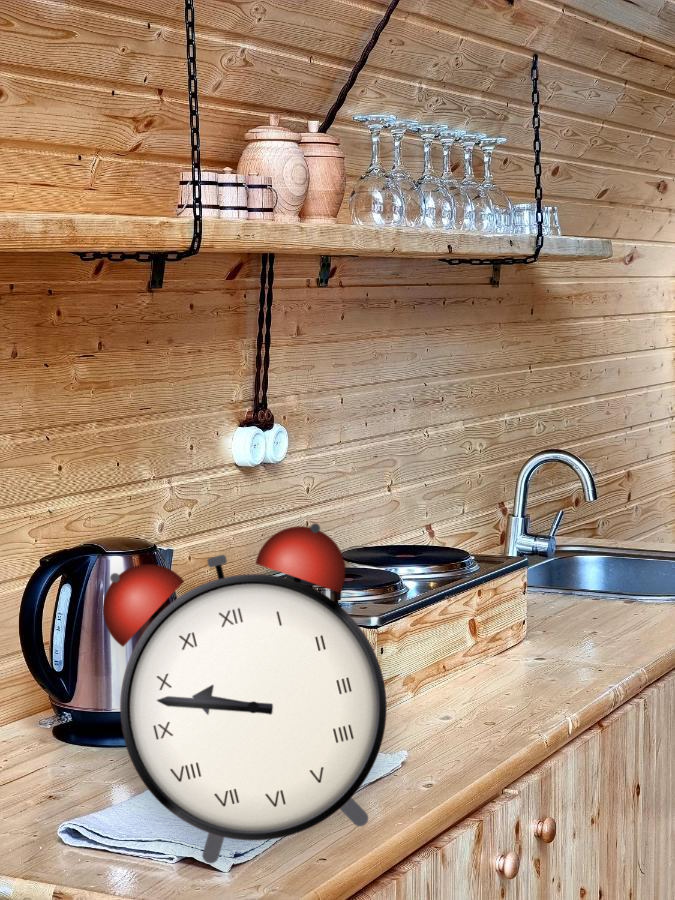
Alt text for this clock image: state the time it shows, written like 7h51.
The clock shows 9h48
